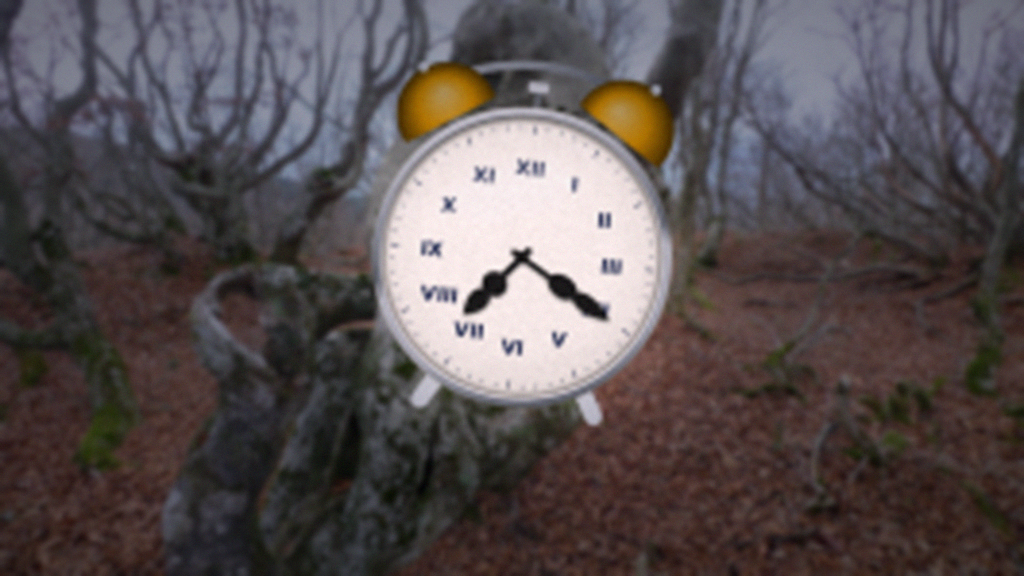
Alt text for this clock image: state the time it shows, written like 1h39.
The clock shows 7h20
